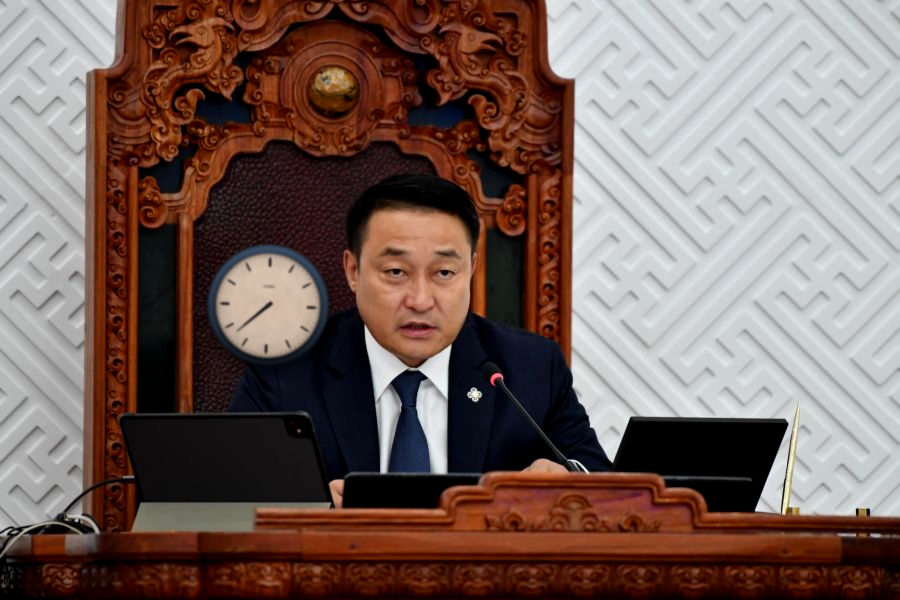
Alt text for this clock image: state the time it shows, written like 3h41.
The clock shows 7h38
